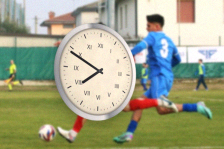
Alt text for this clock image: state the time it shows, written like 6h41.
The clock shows 7h49
